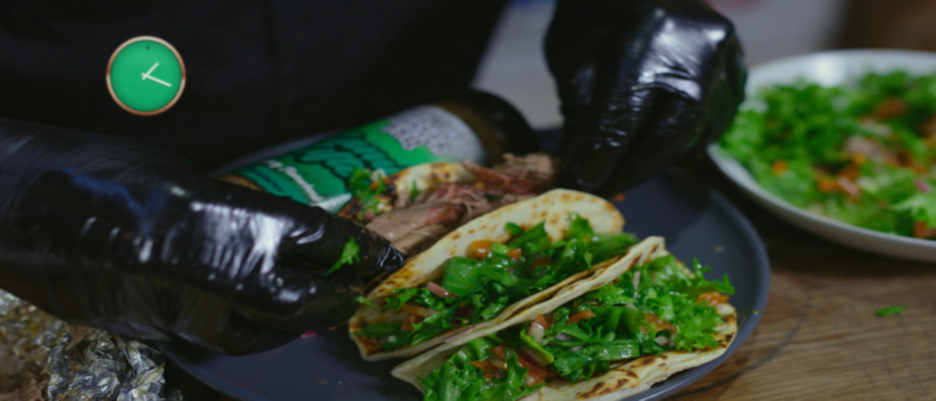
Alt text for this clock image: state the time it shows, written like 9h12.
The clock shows 1h18
